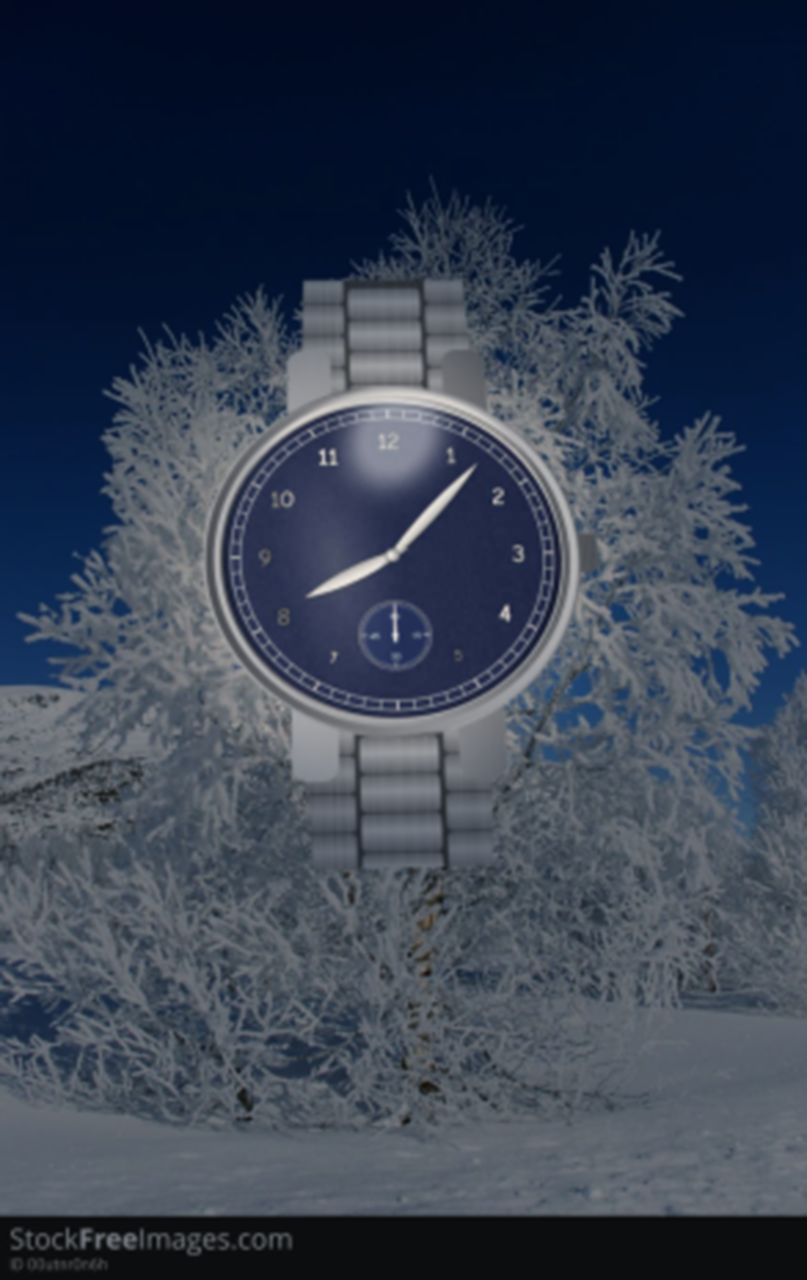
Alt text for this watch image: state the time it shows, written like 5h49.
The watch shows 8h07
